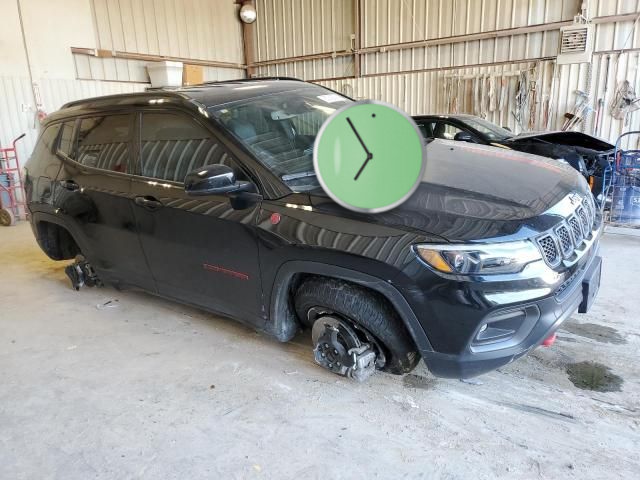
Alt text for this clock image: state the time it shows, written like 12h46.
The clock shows 6h54
